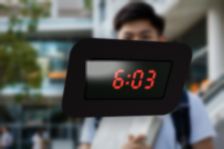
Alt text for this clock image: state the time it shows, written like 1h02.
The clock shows 6h03
